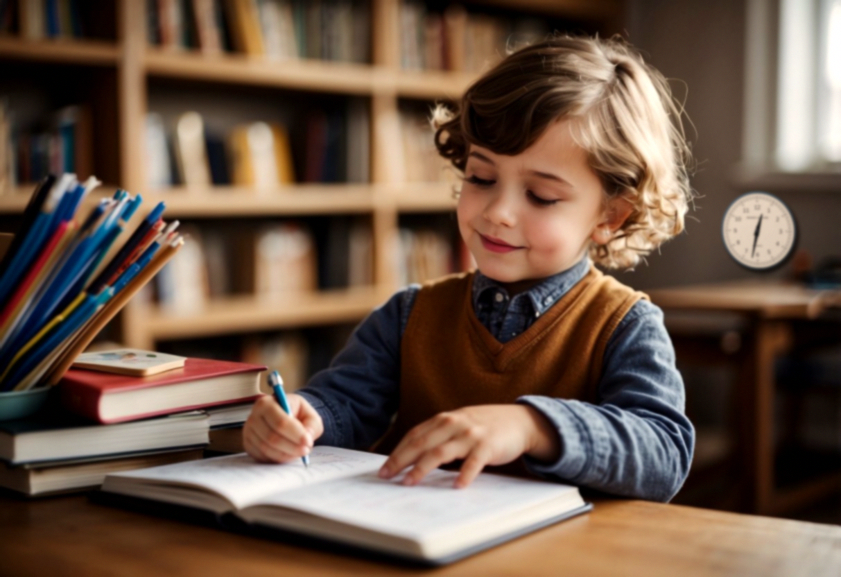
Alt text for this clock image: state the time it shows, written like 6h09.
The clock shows 12h32
